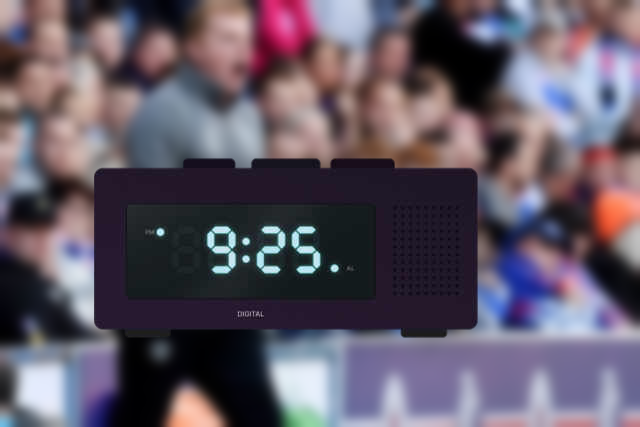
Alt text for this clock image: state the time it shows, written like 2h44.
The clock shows 9h25
